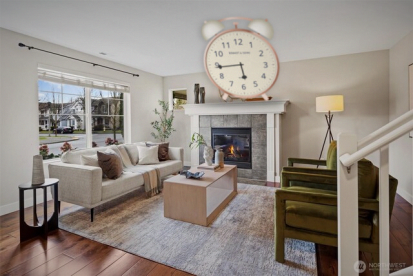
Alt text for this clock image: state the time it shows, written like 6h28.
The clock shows 5h44
